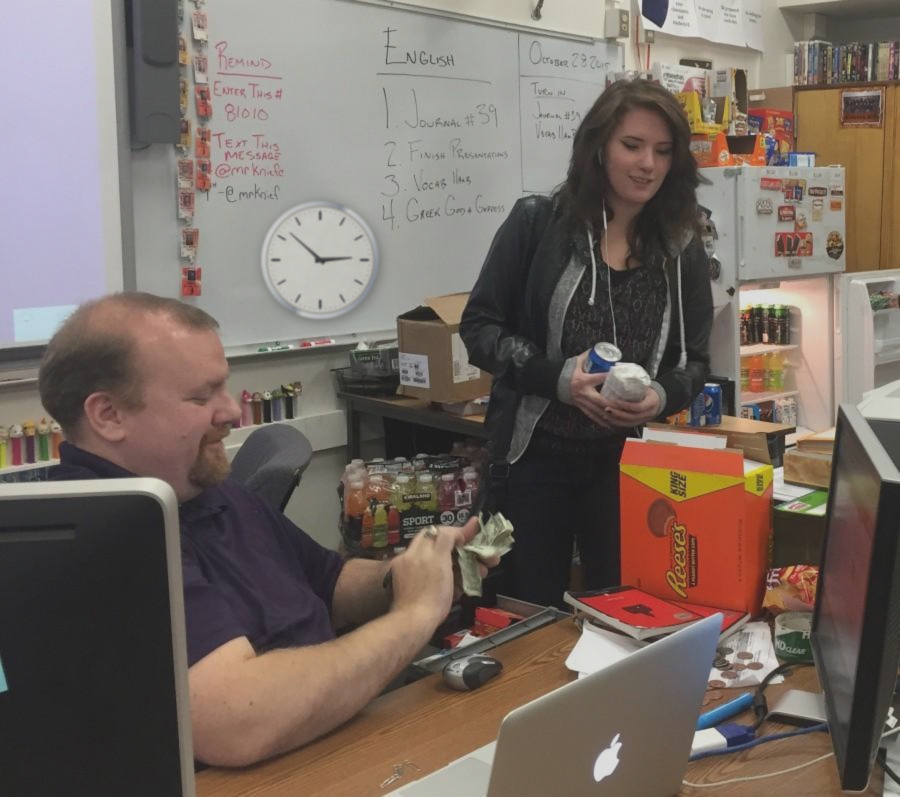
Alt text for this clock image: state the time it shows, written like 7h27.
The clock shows 2h52
